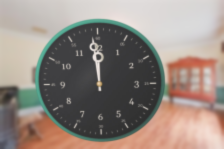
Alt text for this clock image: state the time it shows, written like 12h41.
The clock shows 11h59
